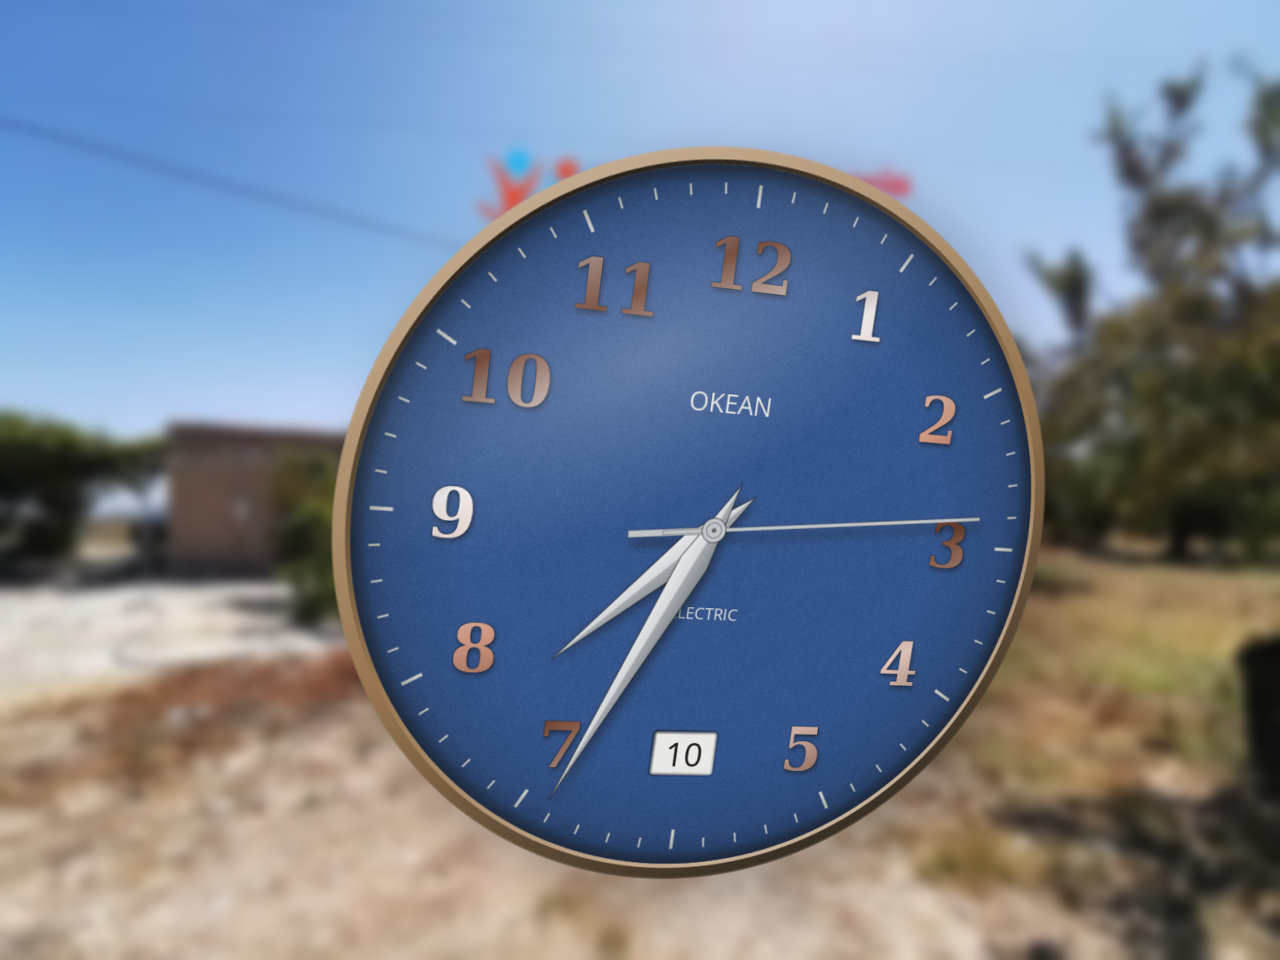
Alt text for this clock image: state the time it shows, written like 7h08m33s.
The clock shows 7h34m14s
